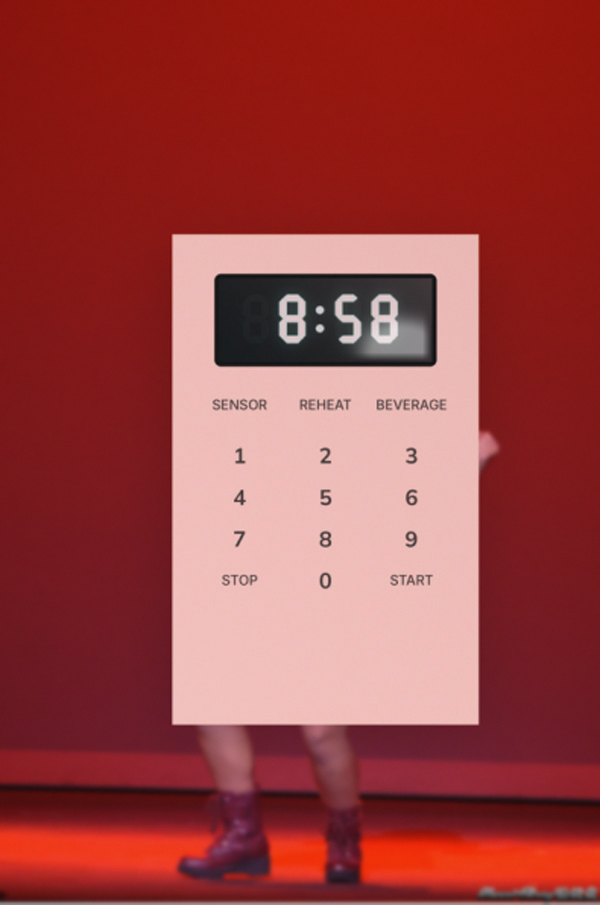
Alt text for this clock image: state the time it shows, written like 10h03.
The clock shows 8h58
